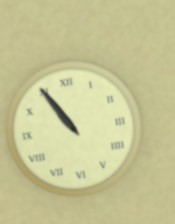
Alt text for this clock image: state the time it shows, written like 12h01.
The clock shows 10h55
